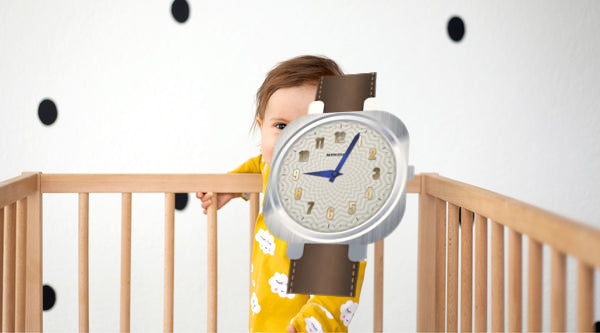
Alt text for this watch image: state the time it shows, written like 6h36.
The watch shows 9h04
